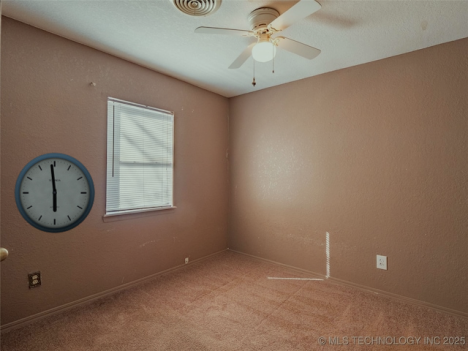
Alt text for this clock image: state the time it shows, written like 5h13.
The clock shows 5h59
